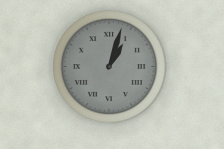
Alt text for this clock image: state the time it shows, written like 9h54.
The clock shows 1h03
